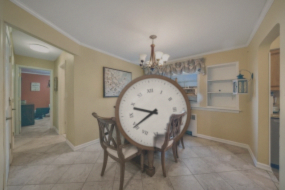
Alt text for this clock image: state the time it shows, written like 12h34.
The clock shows 9h40
